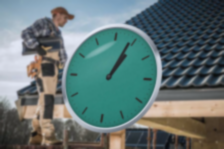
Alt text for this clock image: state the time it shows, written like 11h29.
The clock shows 1h04
